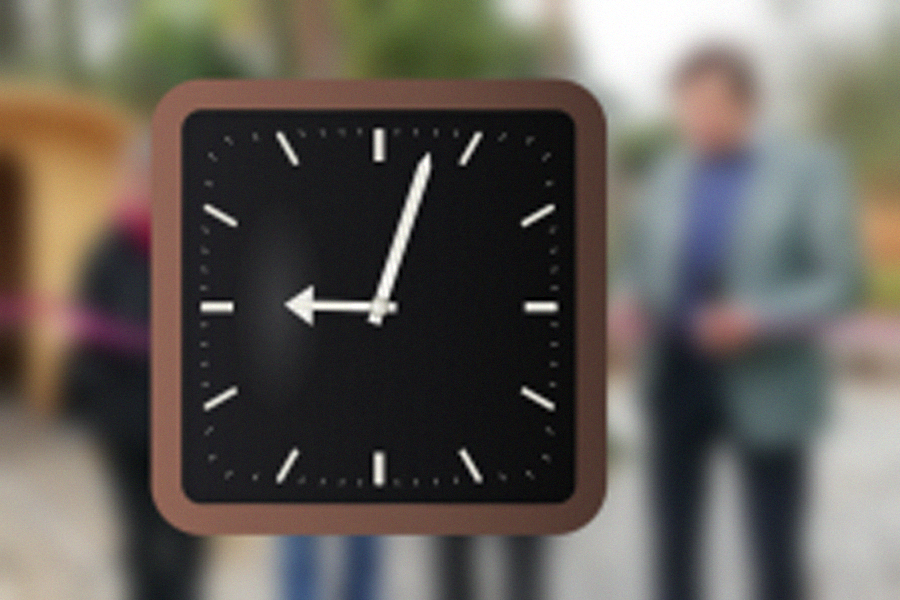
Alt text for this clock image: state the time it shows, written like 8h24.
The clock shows 9h03
